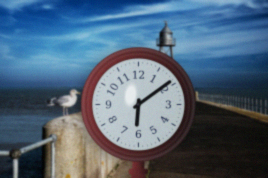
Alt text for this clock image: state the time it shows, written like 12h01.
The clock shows 6h09
